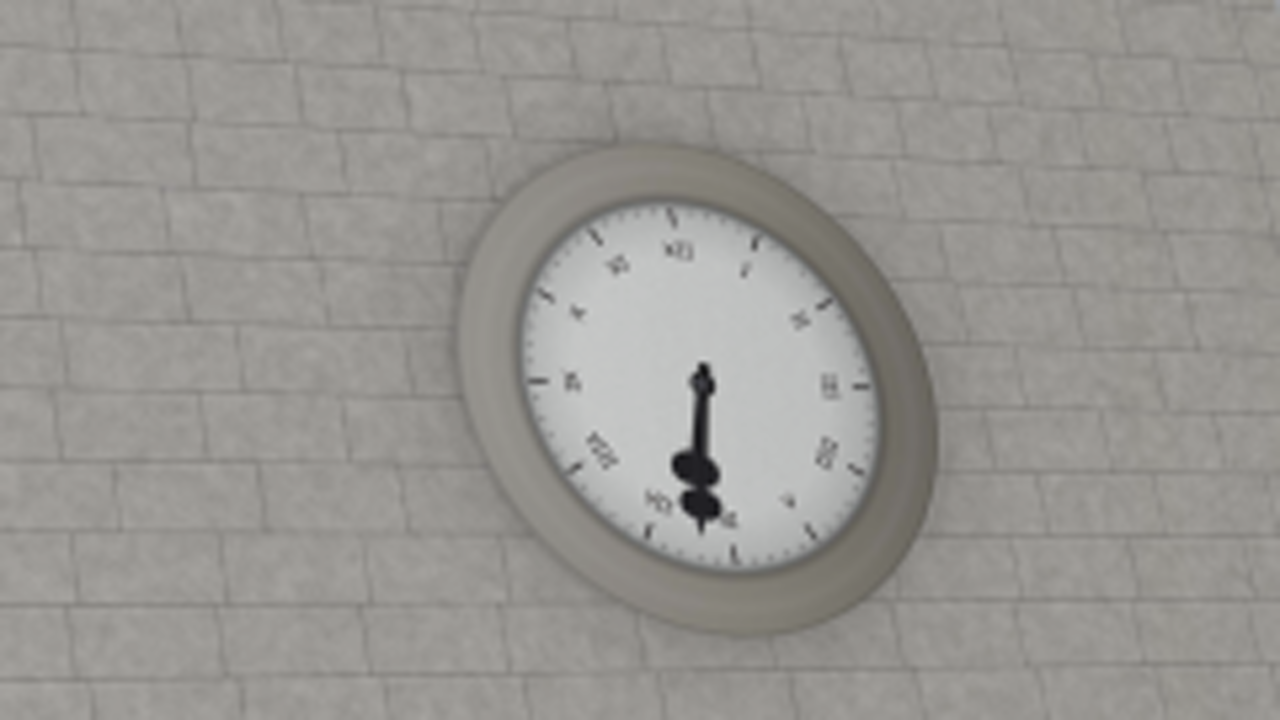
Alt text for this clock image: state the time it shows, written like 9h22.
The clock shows 6h32
